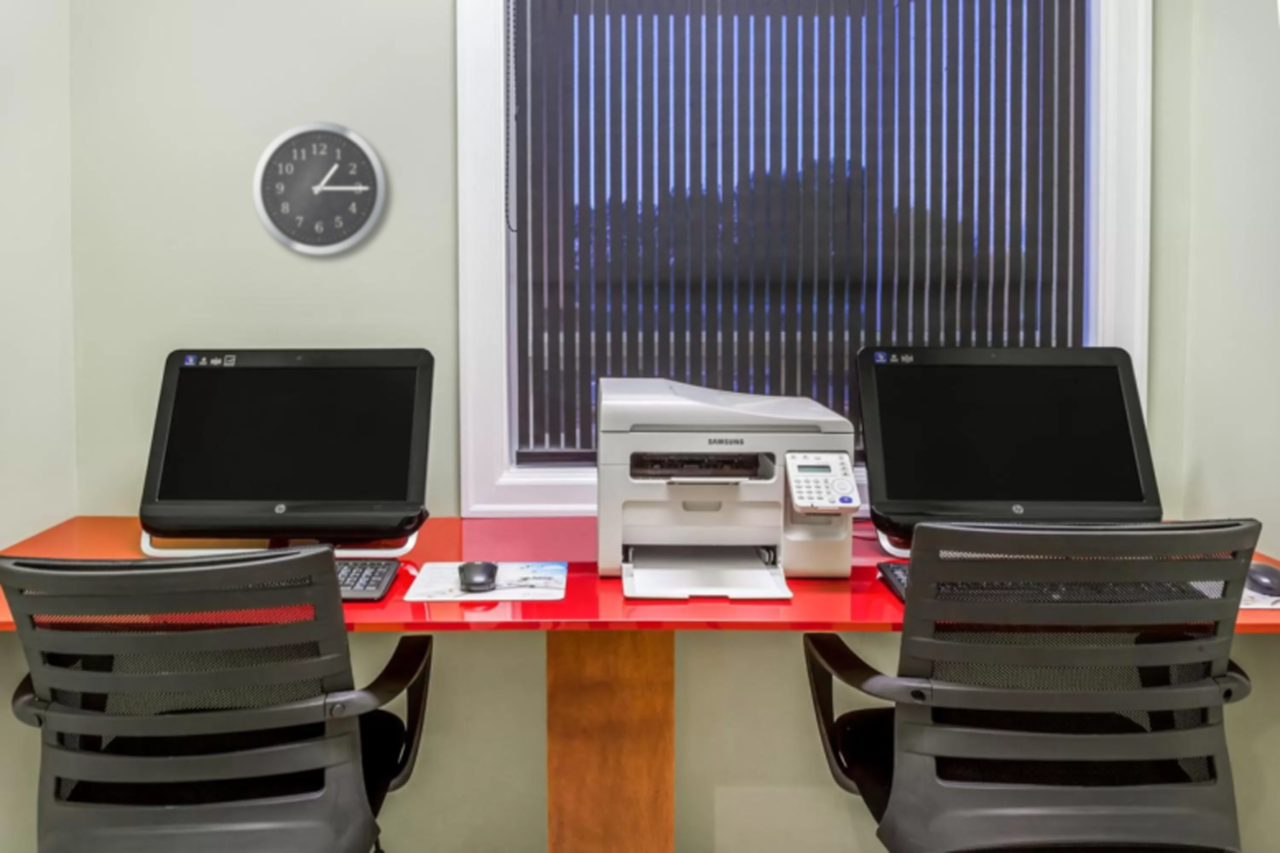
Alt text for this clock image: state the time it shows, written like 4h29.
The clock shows 1h15
